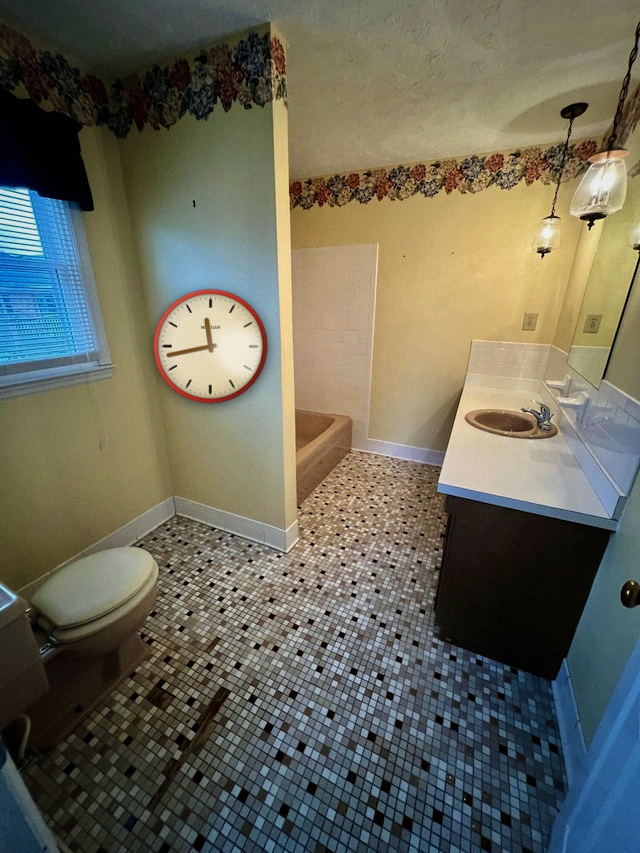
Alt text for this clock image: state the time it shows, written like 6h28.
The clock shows 11h43
